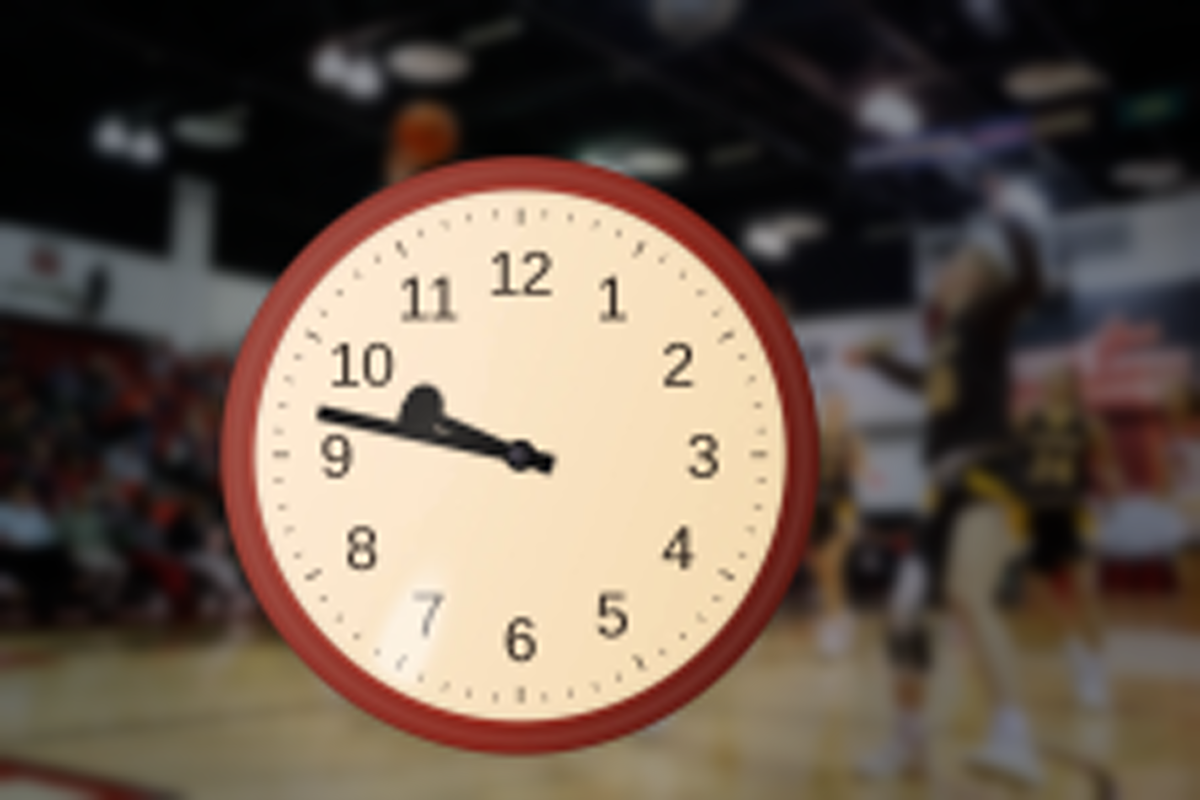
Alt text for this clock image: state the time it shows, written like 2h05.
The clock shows 9h47
